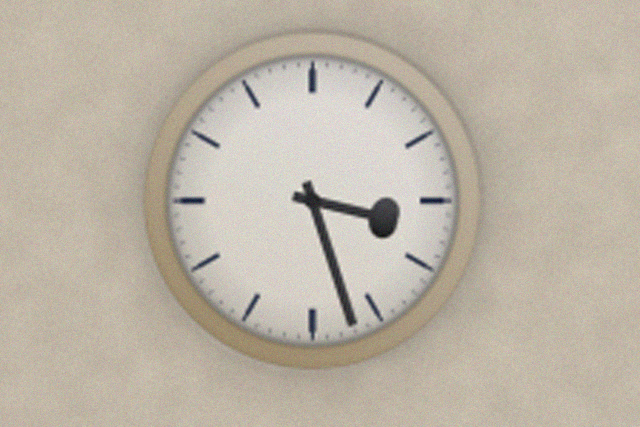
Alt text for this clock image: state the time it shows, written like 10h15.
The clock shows 3h27
